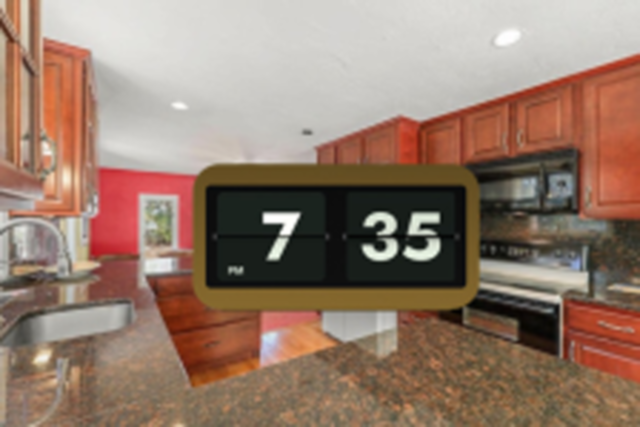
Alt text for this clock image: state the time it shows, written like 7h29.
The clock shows 7h35
